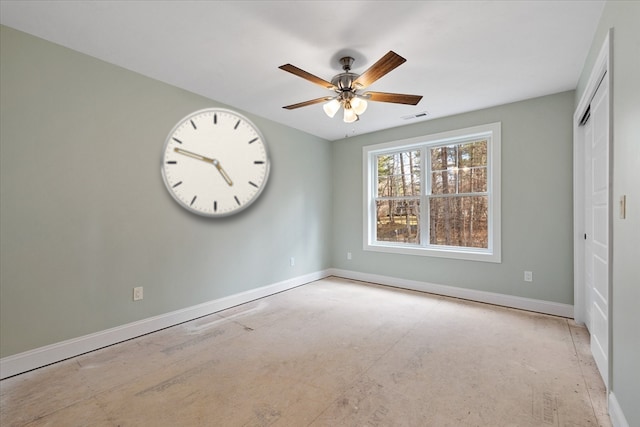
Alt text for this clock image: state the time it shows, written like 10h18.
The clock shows 4h48
